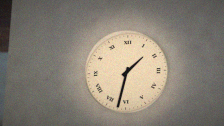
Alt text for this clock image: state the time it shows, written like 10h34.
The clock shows 1h32
